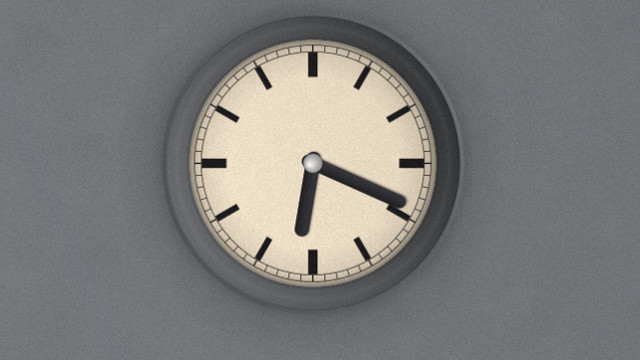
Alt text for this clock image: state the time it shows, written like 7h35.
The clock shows 6h19
